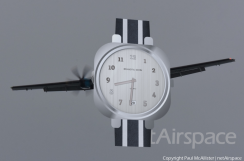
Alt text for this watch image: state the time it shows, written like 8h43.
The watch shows 8h31
